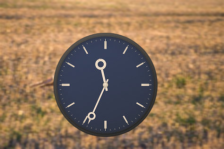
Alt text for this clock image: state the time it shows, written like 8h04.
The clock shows 11h34
